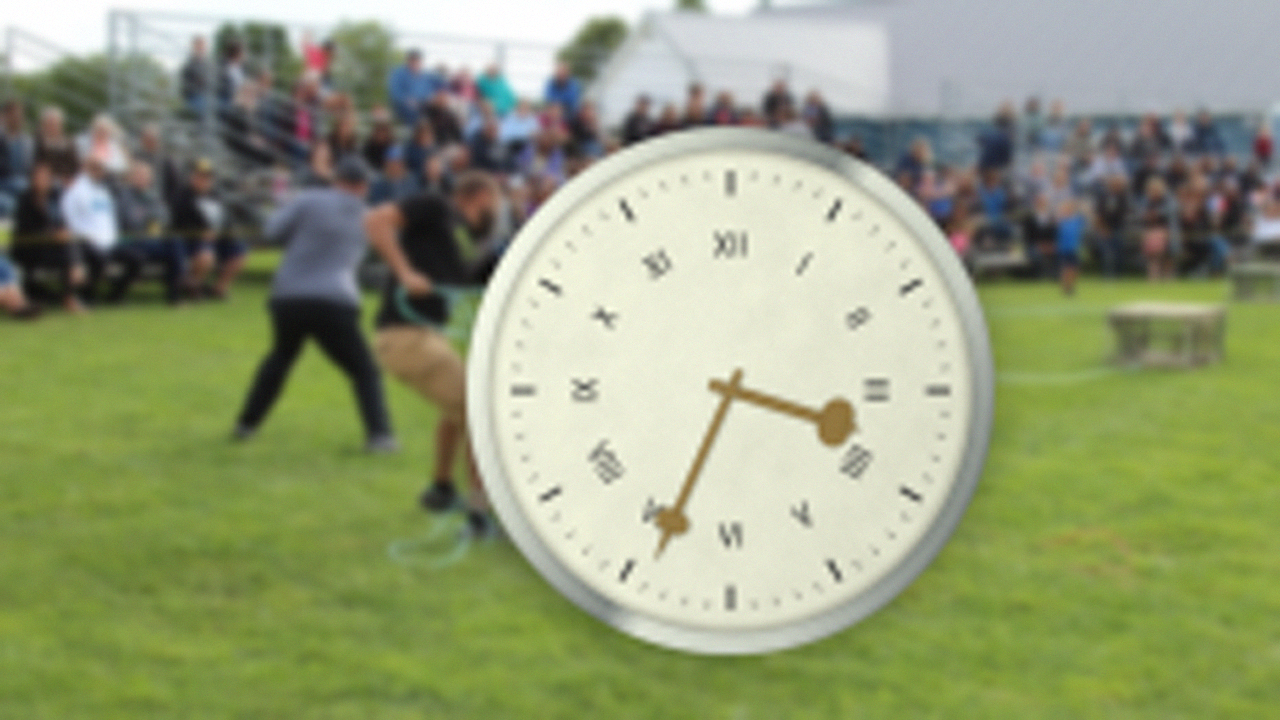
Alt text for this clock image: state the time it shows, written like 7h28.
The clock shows 3h34
